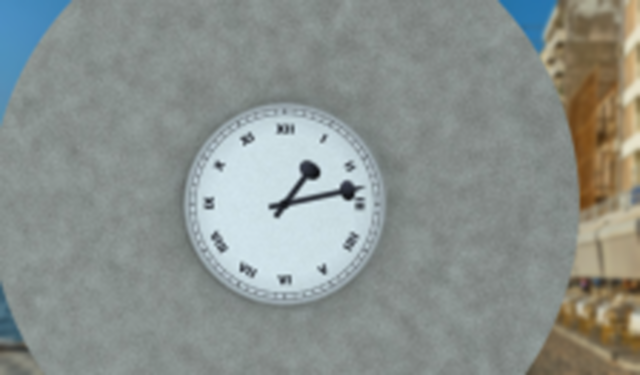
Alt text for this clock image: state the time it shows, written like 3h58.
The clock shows 1h13
